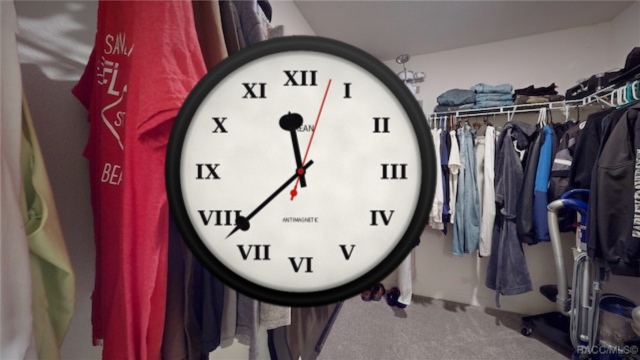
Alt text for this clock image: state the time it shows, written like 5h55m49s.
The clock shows 11h38m03s
